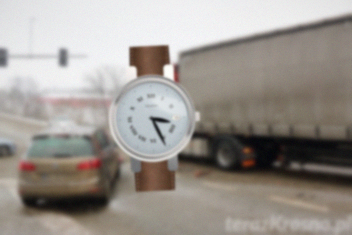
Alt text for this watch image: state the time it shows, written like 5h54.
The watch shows 3h26
